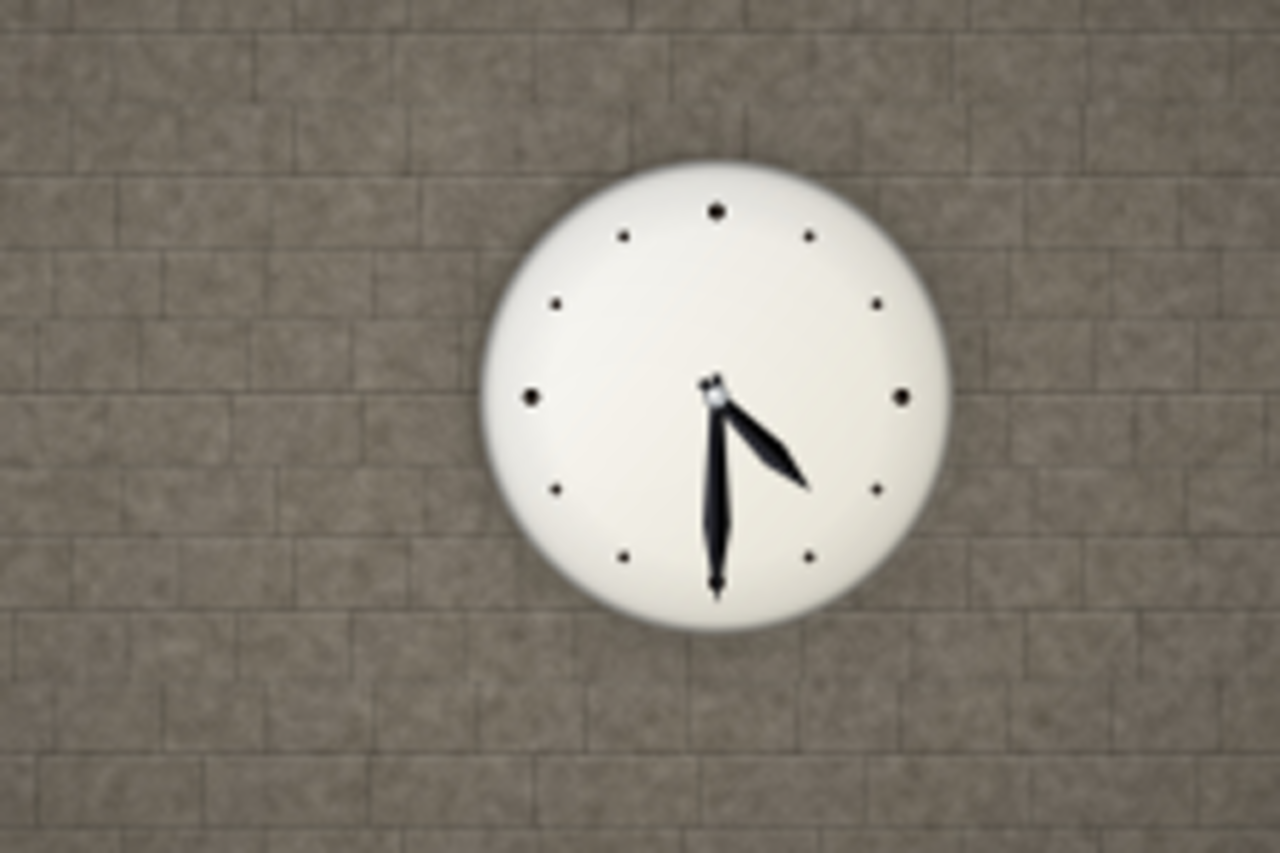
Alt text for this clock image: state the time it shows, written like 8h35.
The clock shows 4h30
